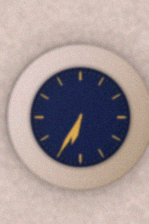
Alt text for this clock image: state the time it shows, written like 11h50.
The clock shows 6h35
